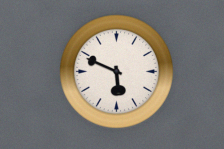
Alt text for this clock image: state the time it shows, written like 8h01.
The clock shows 5h49
